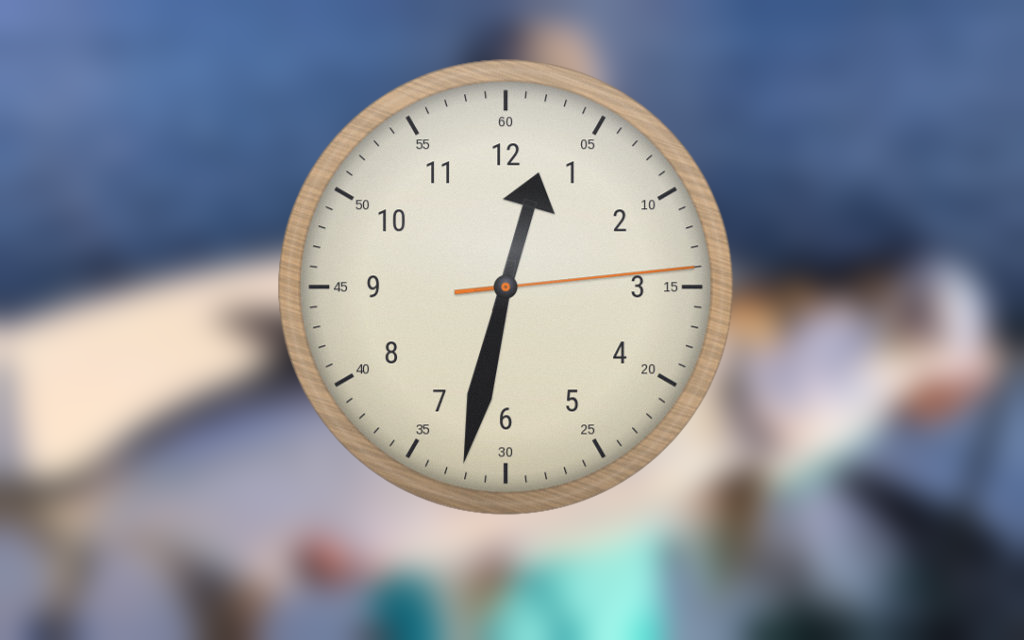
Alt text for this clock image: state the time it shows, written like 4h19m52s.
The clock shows 12h32m14s
